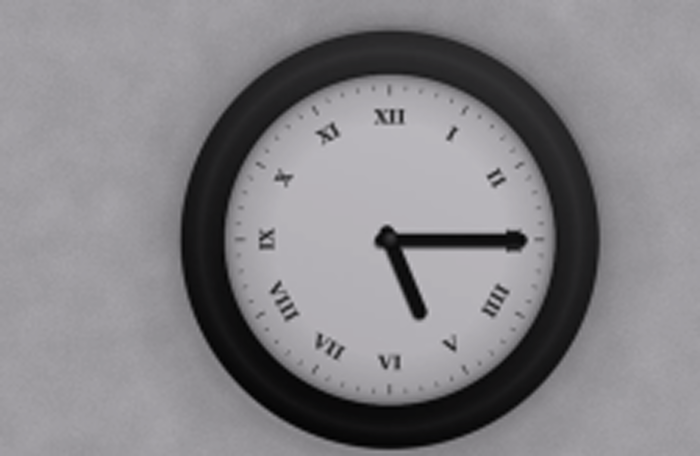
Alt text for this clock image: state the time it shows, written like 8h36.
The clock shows 5h15
